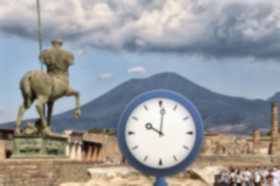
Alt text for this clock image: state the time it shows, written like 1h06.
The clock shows 10h01
